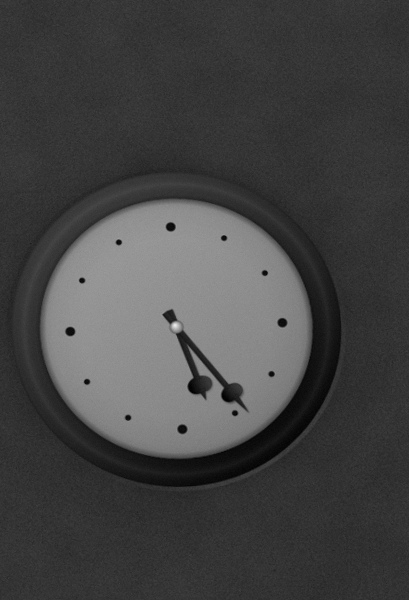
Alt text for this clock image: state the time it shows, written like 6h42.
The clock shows 5h24
